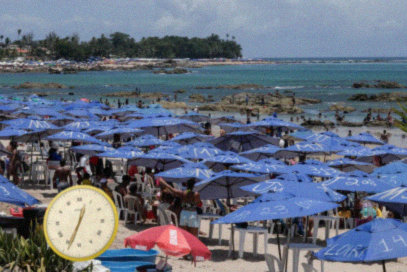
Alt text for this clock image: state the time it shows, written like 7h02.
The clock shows 12h34
